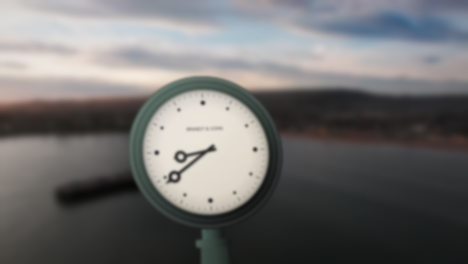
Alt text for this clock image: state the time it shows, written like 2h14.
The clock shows 8h39
